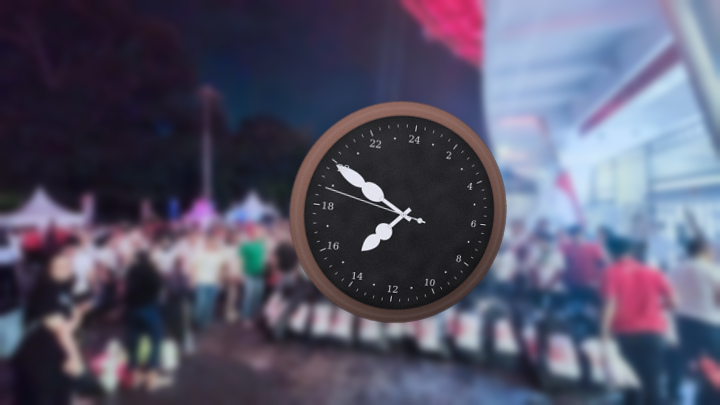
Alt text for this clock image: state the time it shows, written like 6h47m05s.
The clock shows 14h49m47s
